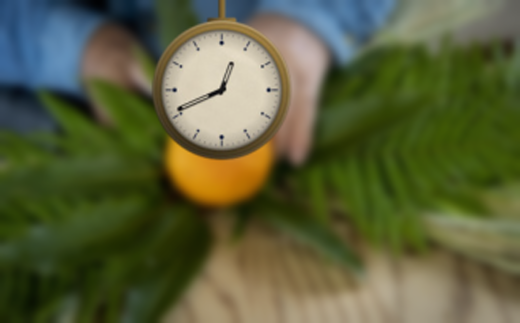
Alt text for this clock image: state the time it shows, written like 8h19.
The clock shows 12h41
